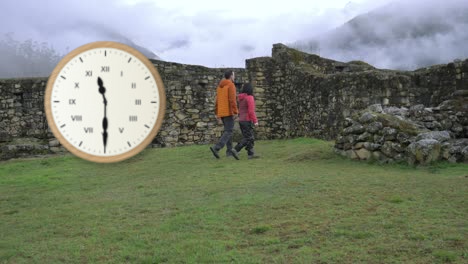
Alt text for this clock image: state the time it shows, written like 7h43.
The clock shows 11h30
